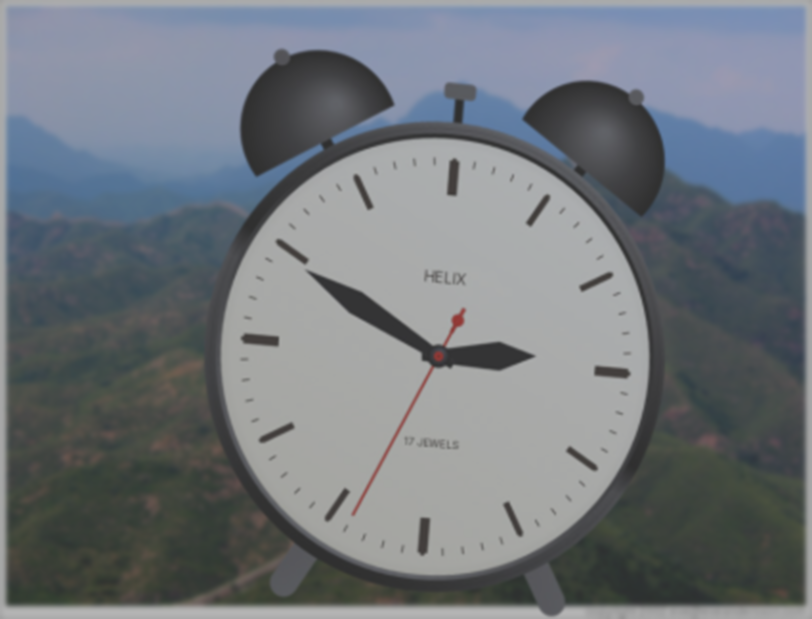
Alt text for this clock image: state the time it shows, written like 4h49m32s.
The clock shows 2h49m34s
